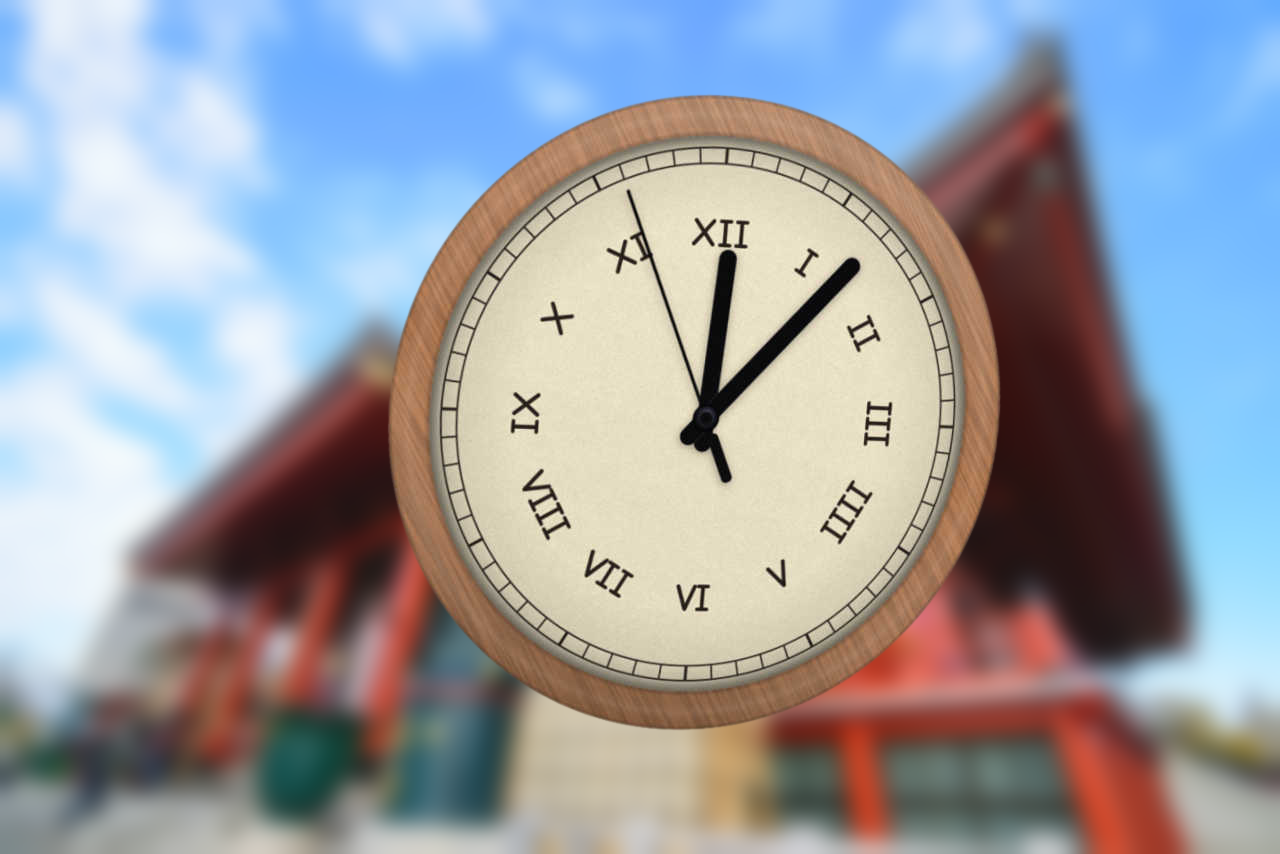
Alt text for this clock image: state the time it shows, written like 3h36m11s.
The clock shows 12h06m56s
